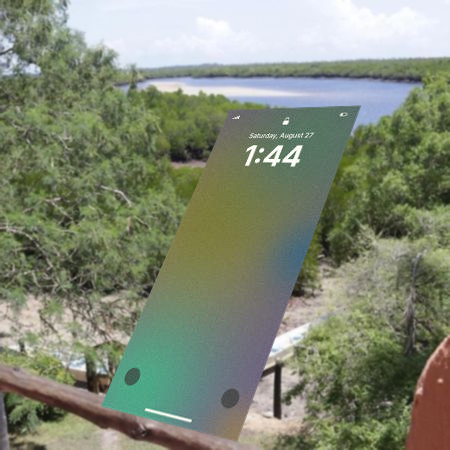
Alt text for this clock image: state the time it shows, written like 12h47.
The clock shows 1h44
